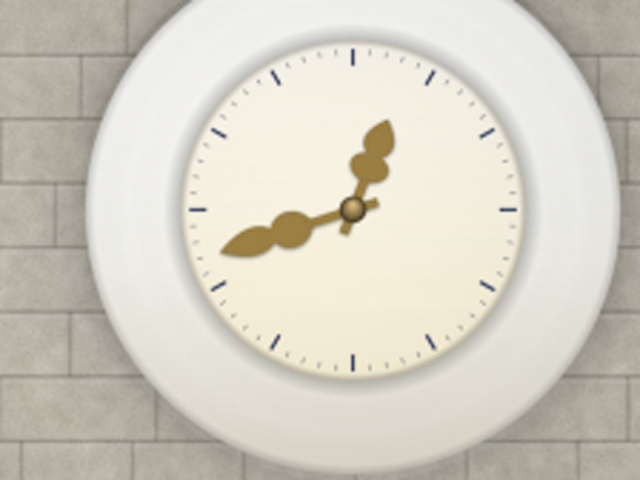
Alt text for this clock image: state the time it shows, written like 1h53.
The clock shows 12h42
